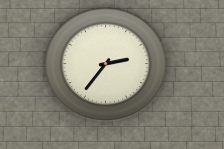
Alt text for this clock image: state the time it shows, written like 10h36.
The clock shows 2h36
